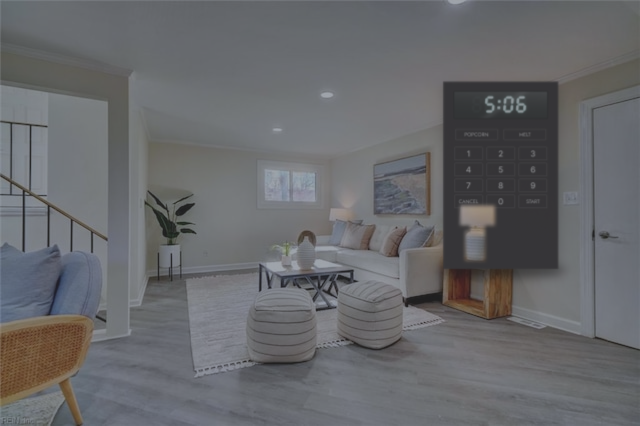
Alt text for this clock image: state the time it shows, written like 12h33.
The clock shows 5h06
